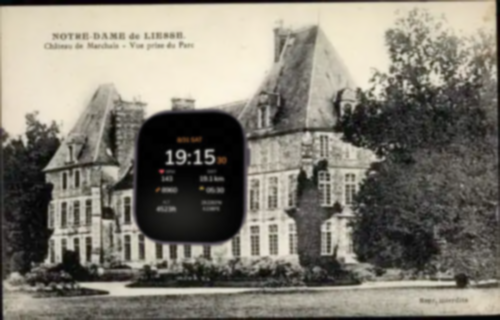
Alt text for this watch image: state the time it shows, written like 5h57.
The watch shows 19h15
